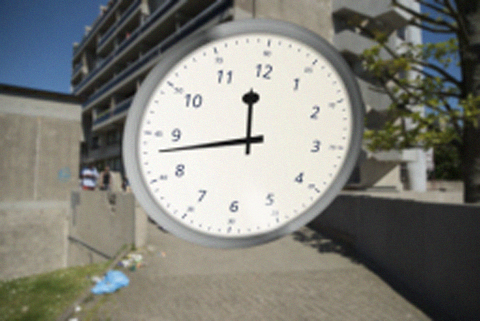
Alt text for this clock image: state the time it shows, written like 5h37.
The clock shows 11h43
